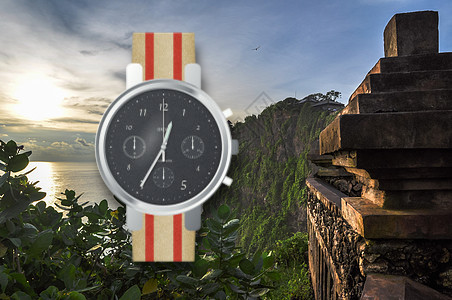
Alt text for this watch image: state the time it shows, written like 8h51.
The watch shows 12h35
